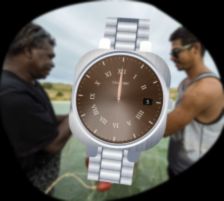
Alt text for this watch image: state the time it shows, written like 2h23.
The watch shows 12h00
